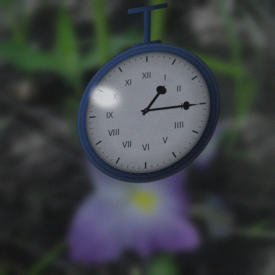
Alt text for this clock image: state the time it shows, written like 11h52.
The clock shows 1h15
